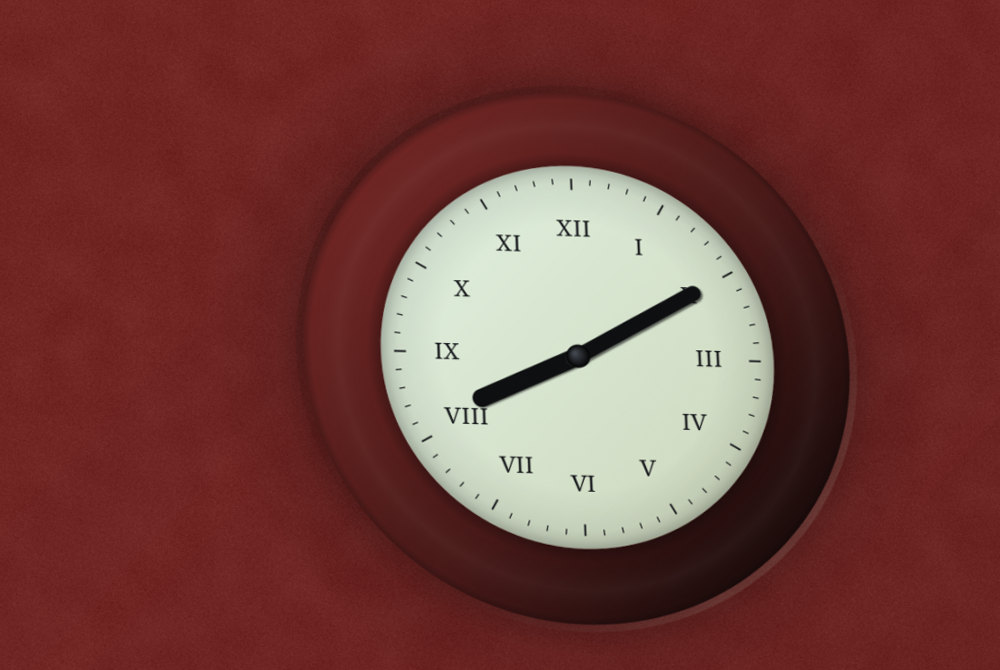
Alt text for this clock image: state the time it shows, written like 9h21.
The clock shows 8h10
